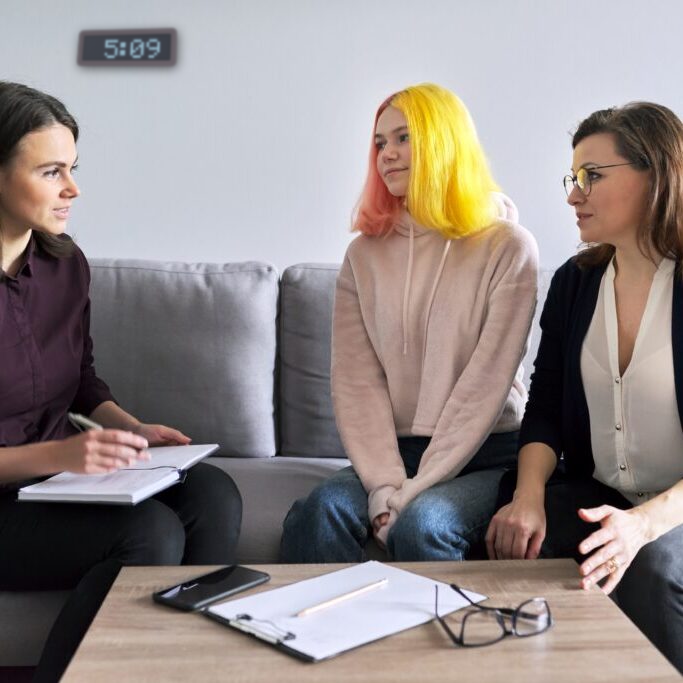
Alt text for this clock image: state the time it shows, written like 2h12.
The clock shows 5h09
